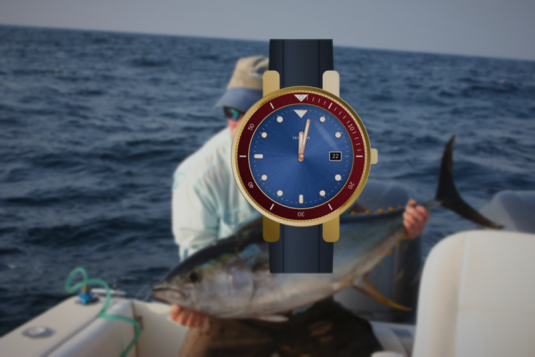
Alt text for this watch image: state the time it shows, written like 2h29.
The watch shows 12h02
